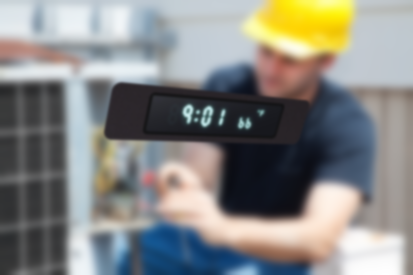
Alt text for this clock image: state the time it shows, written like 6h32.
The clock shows 9h01
